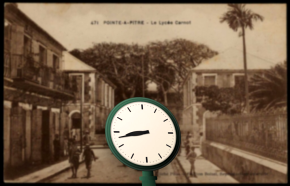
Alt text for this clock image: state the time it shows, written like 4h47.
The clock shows 8h43
